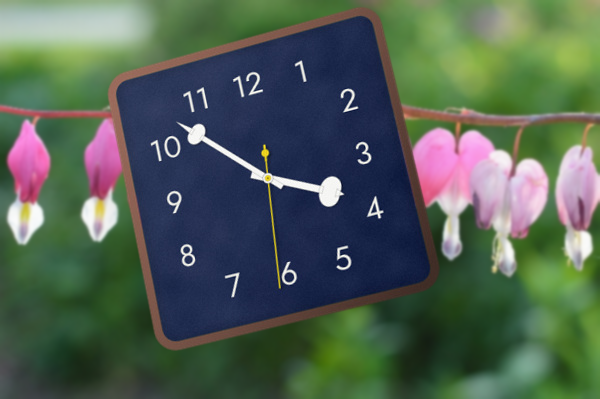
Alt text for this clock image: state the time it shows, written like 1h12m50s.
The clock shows 3h52m31s
